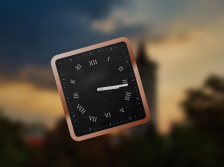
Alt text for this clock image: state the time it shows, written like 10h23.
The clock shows 3h16
